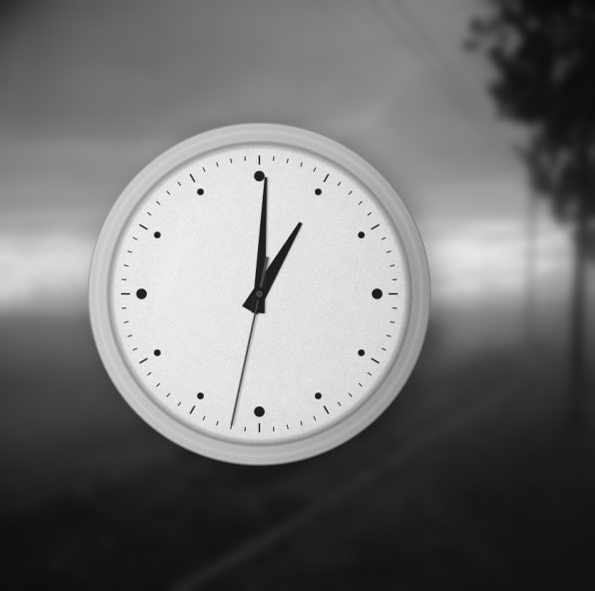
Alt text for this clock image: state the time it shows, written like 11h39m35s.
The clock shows 1h00m32s
